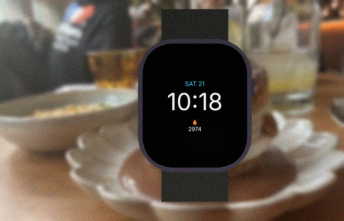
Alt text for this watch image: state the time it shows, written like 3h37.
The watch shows 10h18
